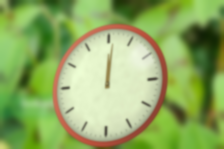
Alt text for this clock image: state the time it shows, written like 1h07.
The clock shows 12h01
